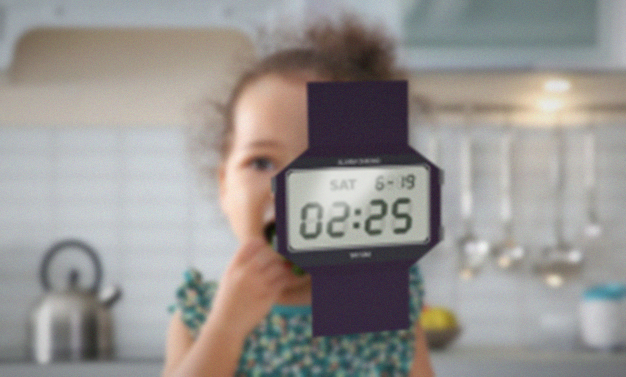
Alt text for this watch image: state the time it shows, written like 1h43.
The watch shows 2h25
